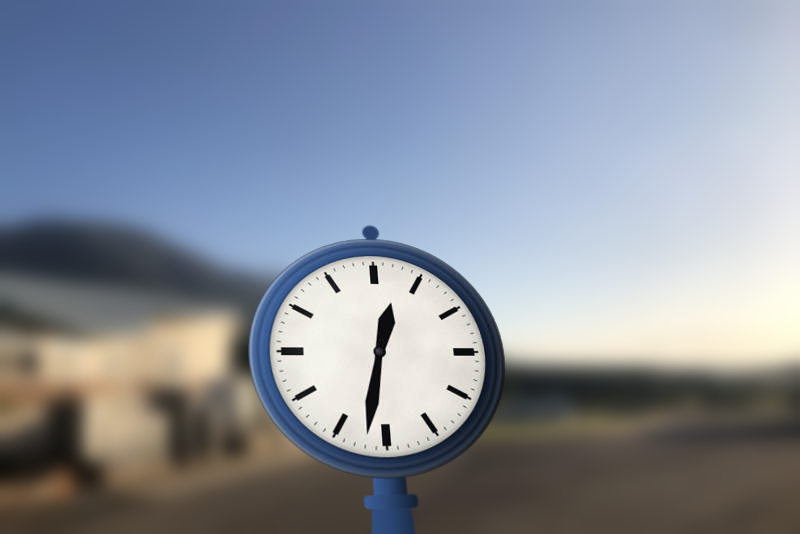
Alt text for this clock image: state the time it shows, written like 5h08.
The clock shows 12h32
